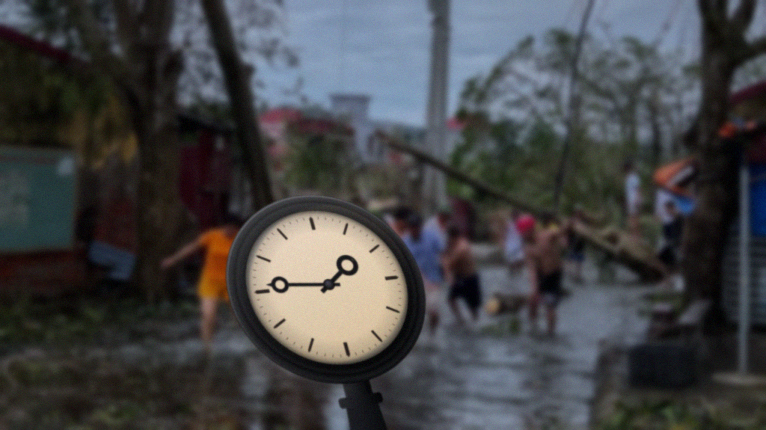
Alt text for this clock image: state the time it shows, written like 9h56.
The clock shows 1h46
